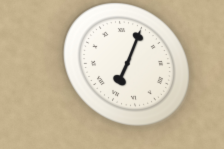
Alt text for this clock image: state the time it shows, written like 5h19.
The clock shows 7h05
